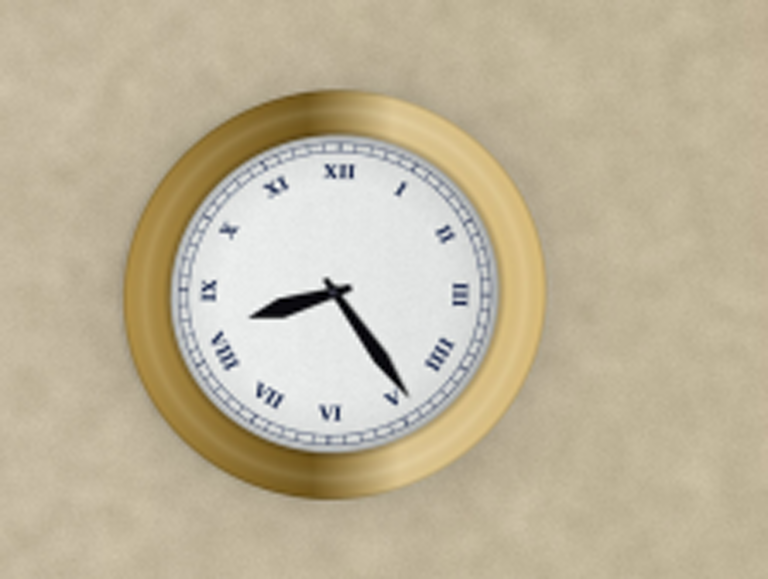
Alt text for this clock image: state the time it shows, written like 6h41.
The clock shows 8h24
